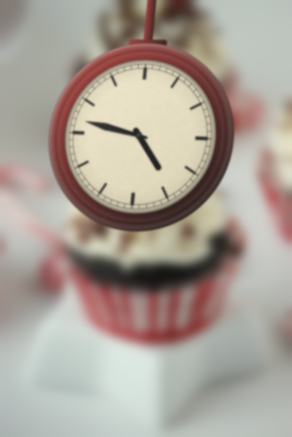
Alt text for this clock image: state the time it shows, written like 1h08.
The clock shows 4h47
